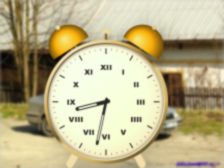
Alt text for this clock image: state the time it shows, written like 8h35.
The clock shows 8h32
